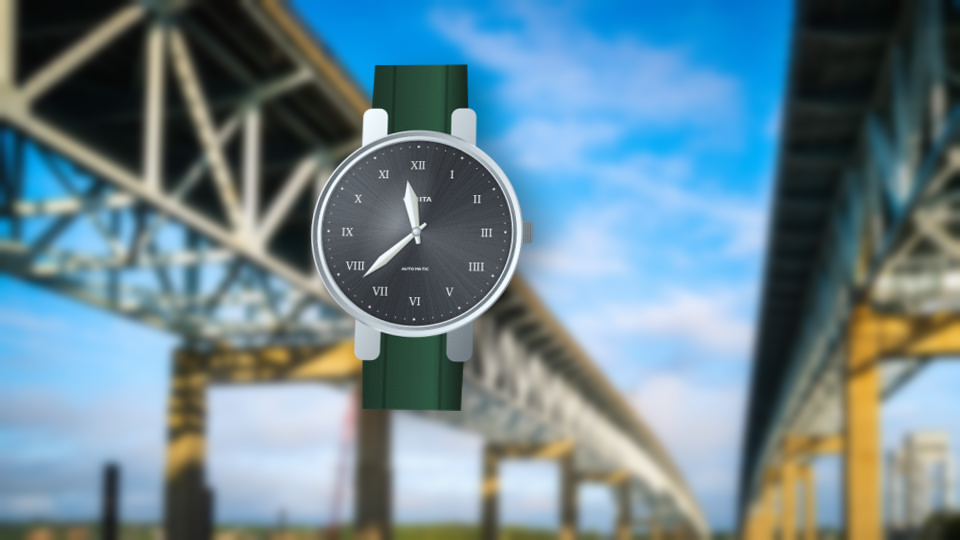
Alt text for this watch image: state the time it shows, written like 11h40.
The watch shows 11h38
